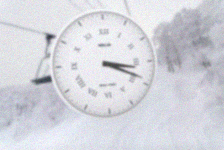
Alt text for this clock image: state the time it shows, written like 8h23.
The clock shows 3h19
